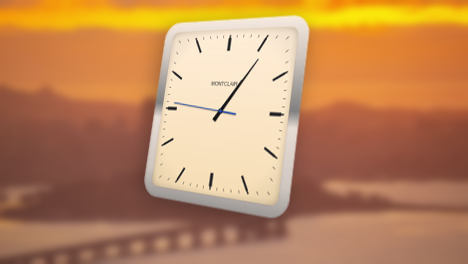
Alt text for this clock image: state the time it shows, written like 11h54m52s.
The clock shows 1h05m46s
